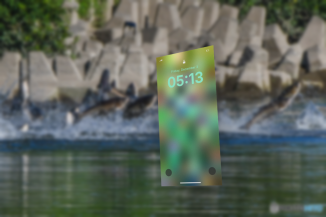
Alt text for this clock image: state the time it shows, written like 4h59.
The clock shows 5h13
